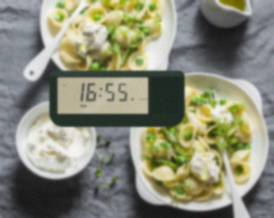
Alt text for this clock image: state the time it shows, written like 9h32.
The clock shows 16h55
